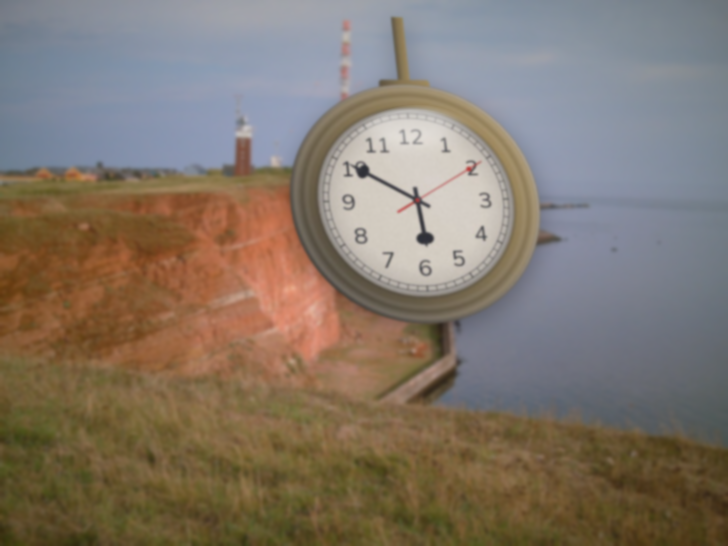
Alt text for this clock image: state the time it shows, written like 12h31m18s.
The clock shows 5h50m10s
